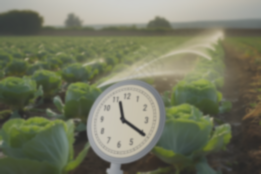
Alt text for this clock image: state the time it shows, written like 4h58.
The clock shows 11h20
